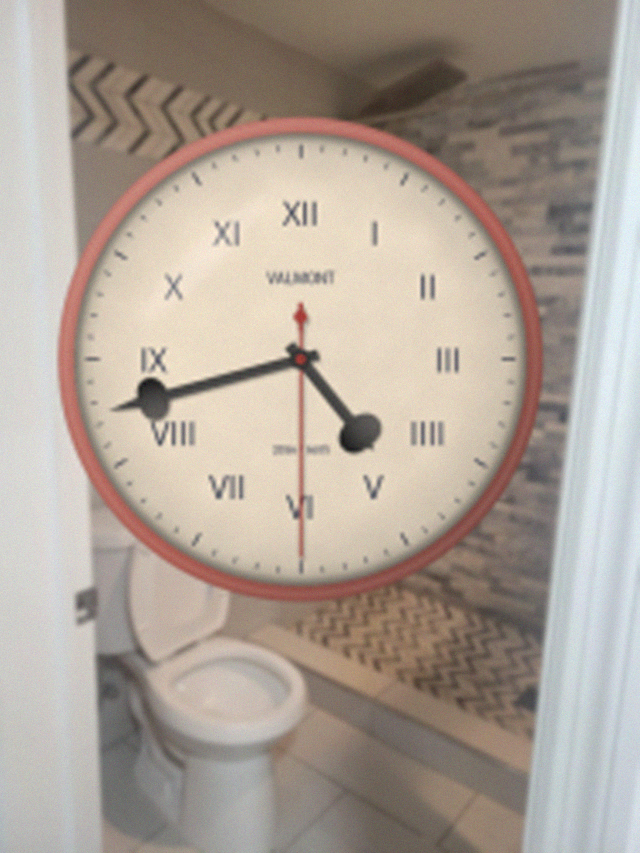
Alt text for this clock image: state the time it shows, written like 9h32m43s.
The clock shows 4h42m30s
